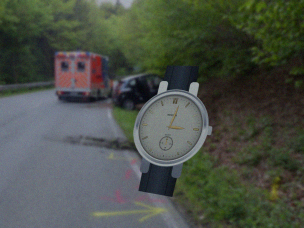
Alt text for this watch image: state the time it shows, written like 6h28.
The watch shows 3h02
